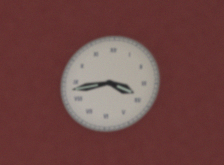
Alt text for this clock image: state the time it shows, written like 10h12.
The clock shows 3h43
